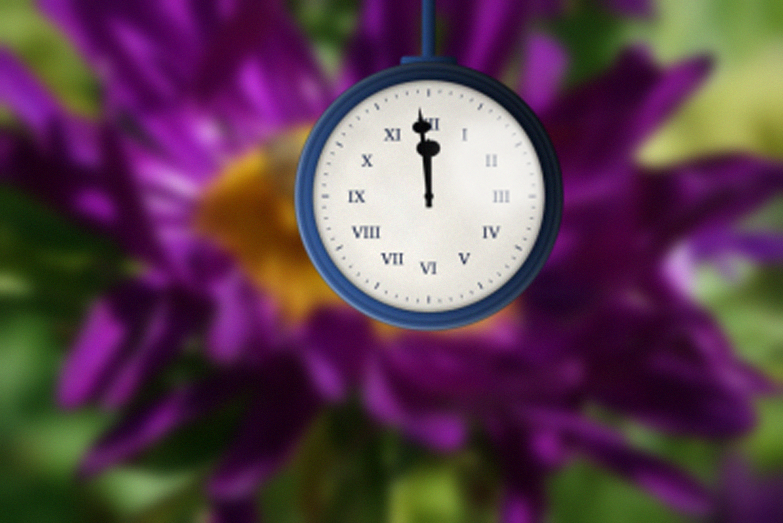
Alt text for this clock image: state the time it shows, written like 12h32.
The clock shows 11h59
